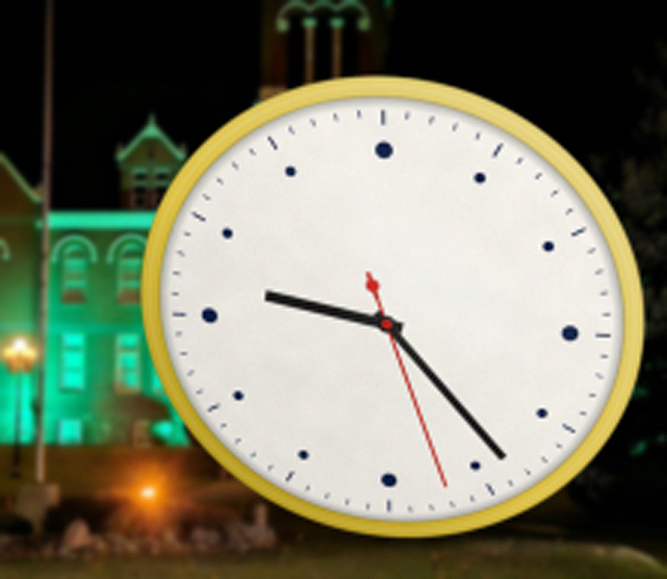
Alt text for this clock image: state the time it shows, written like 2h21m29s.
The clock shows 9h23m27s
